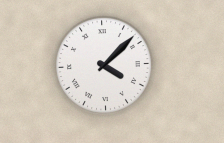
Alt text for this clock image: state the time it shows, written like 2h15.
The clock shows 4h08
